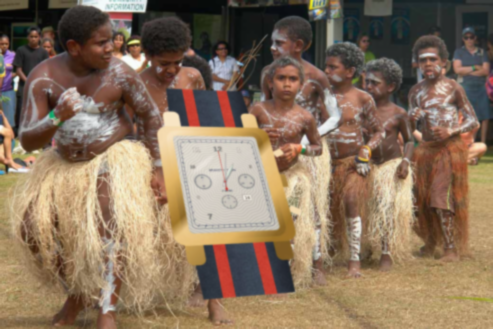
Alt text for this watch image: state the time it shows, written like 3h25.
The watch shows 1h02
